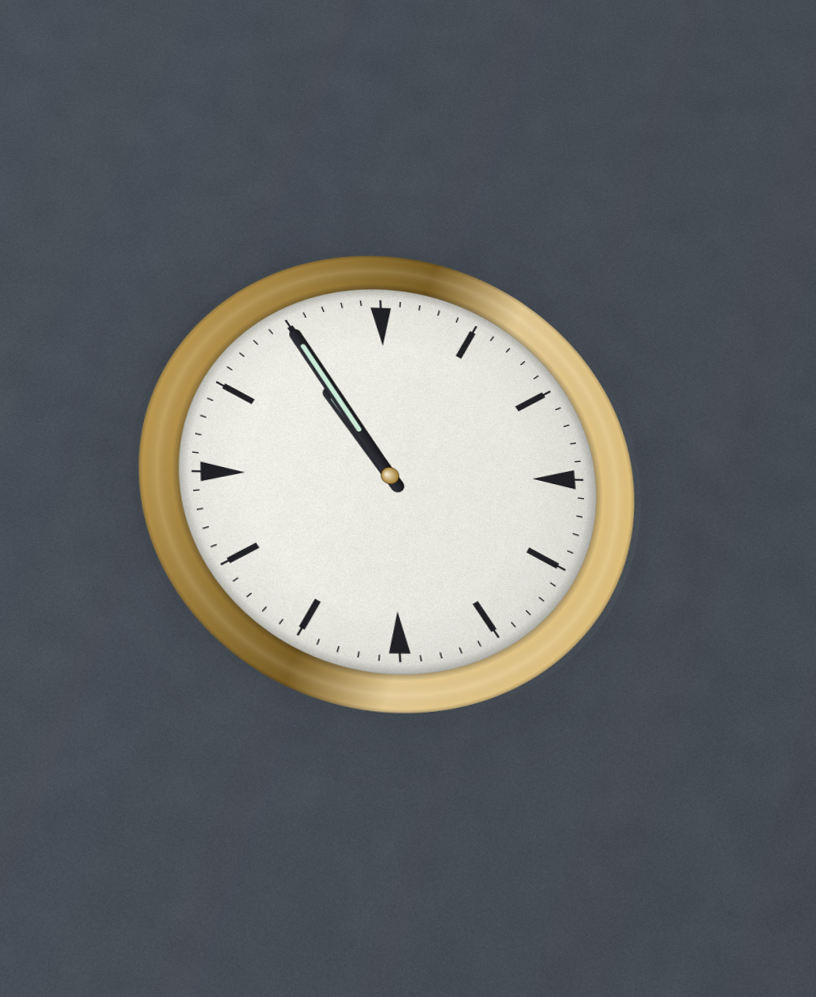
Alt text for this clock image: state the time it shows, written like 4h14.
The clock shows 10h55
